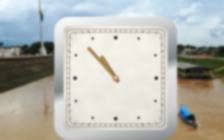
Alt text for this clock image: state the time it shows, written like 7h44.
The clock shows 10h53
